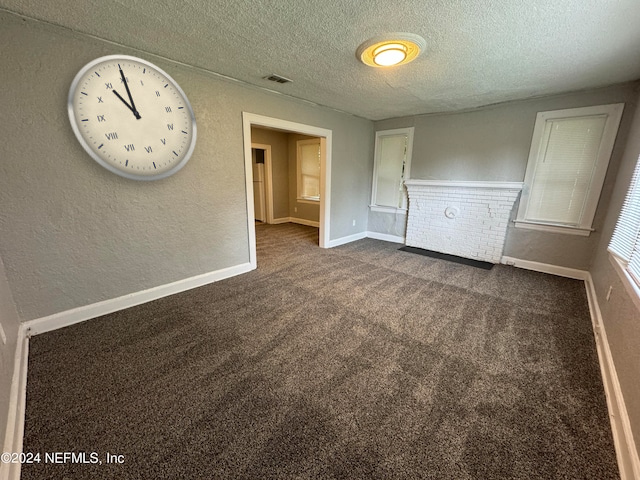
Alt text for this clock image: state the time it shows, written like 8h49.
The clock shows 11h00
